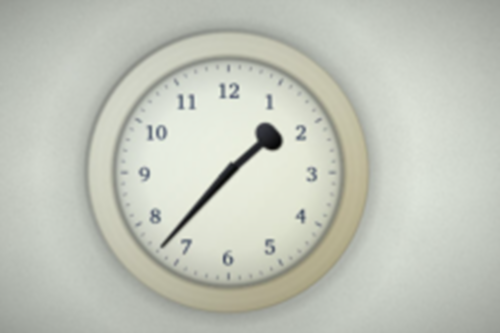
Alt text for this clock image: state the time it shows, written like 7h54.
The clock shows 1h37
